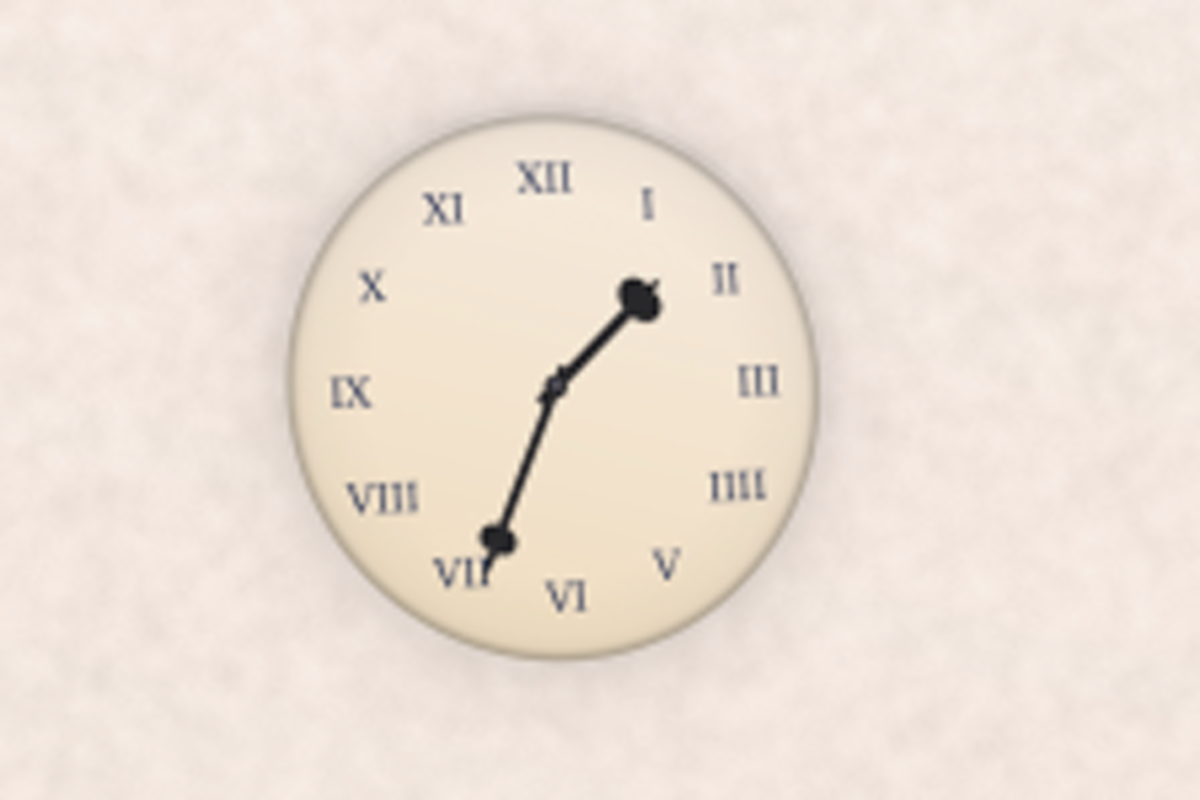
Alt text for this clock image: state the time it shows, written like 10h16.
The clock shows 1h34
